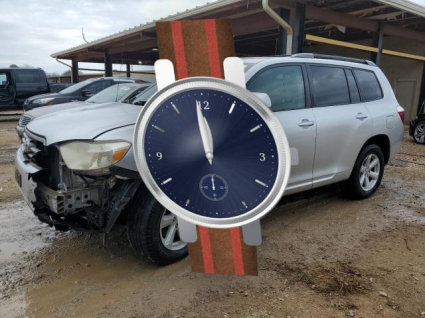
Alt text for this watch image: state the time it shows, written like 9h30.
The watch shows 11h59
